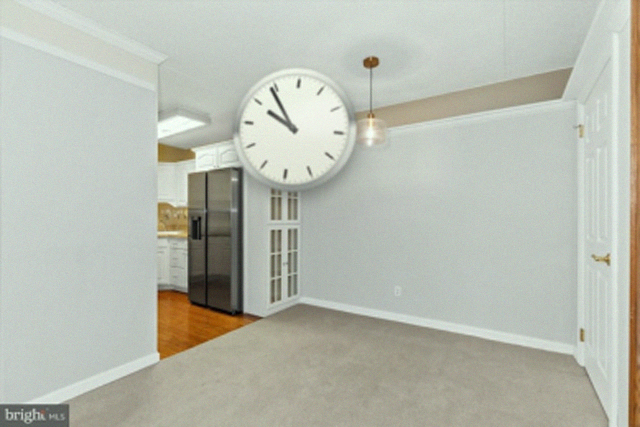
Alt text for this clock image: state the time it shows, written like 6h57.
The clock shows 9h54
